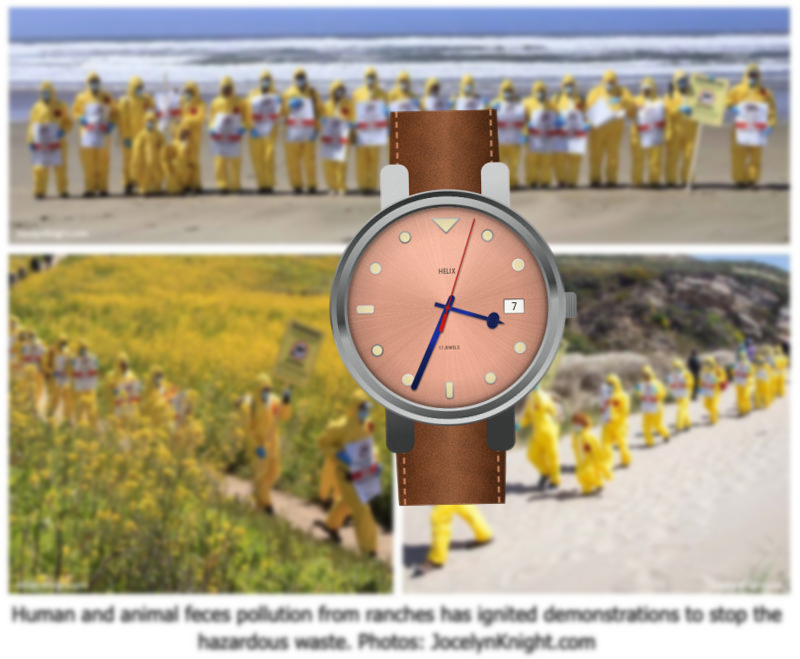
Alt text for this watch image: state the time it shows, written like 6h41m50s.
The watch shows 3h34m03s
